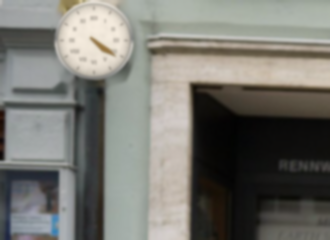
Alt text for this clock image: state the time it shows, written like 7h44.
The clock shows 4h21
